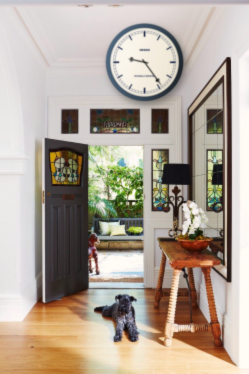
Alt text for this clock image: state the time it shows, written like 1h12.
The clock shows 9h24
